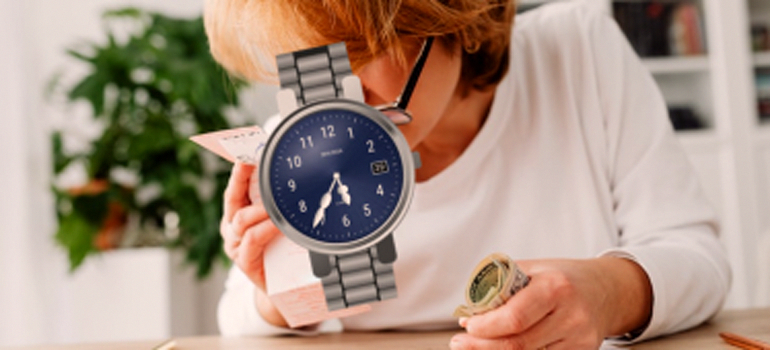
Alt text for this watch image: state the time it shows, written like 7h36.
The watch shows 5h36
